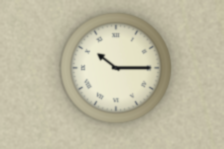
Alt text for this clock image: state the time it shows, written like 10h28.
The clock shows 10h15
